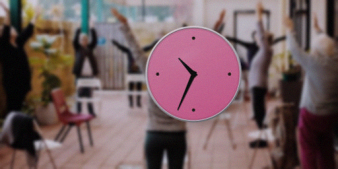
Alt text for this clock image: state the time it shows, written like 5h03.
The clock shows 10h34
